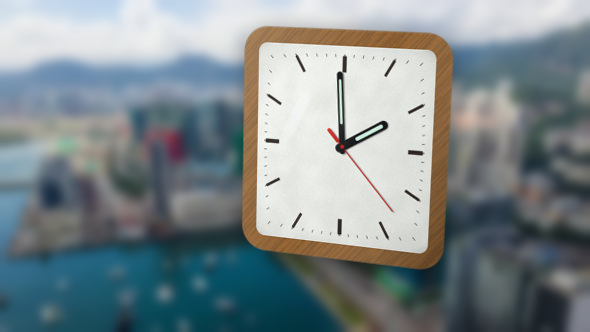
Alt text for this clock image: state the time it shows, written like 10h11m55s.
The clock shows 1h59m23s
